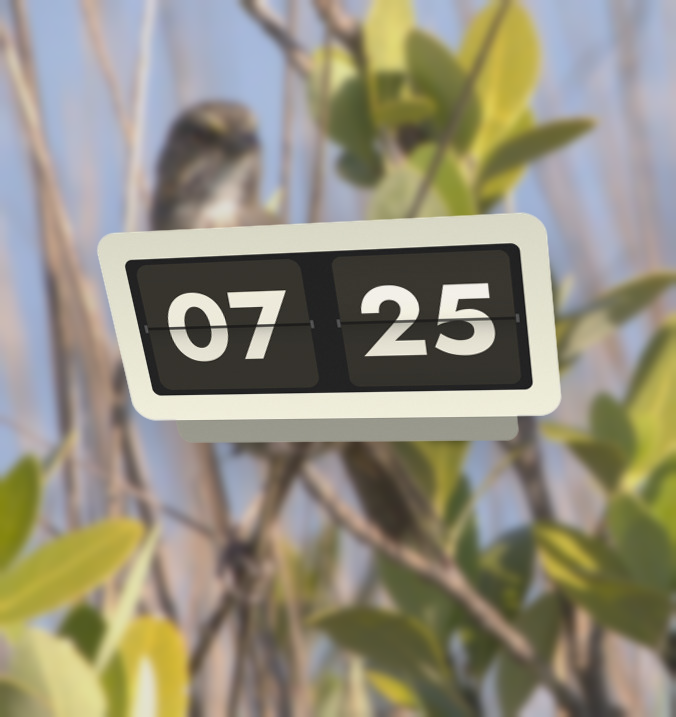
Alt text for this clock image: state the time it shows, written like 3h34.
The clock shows 7h25
